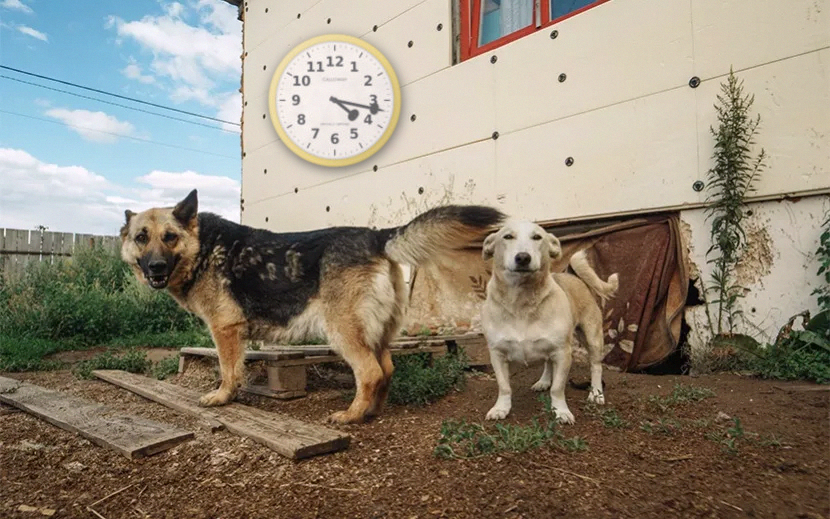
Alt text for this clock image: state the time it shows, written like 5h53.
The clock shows 4h17
